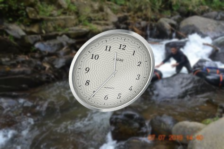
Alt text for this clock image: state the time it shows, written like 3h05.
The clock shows 11h35
